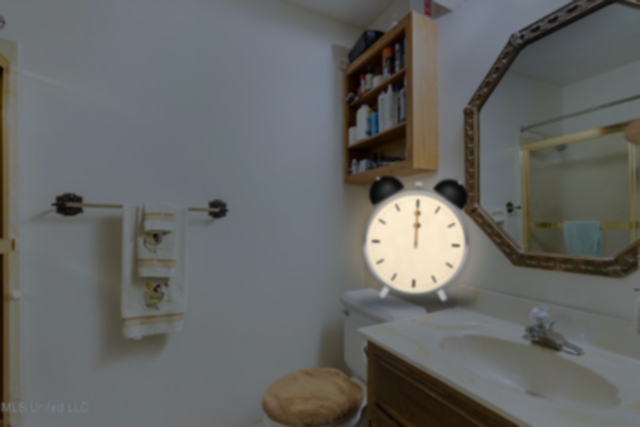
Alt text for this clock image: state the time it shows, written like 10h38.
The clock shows 12h00
